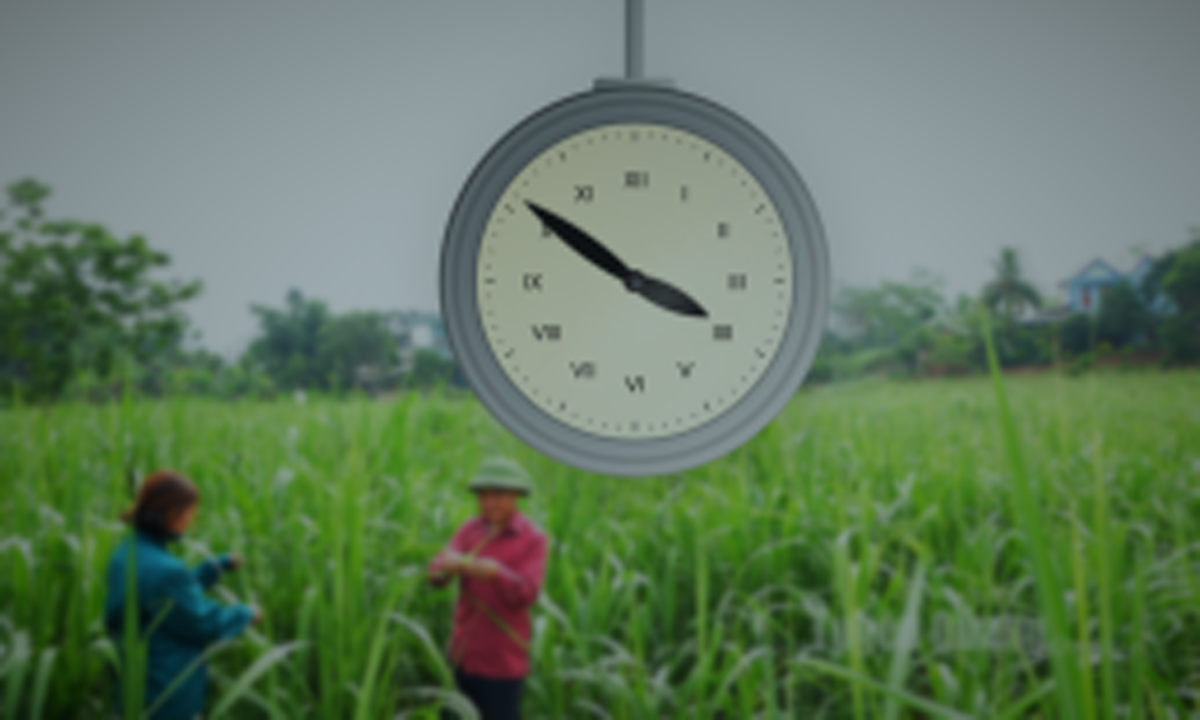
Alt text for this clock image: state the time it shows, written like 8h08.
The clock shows 3h51
